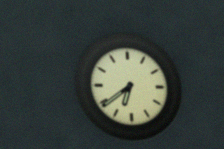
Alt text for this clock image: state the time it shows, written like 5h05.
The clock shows 6h39
